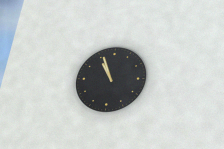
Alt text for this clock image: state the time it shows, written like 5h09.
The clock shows 10h56
